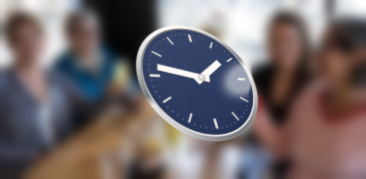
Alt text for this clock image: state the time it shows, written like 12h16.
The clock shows 1h47
